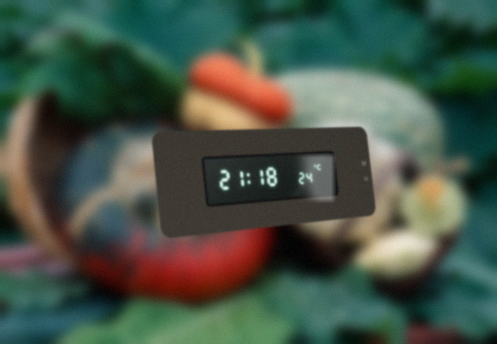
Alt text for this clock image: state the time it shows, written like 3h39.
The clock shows 21h18
